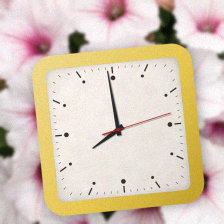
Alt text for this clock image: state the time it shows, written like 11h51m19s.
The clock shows 7h59m13s
